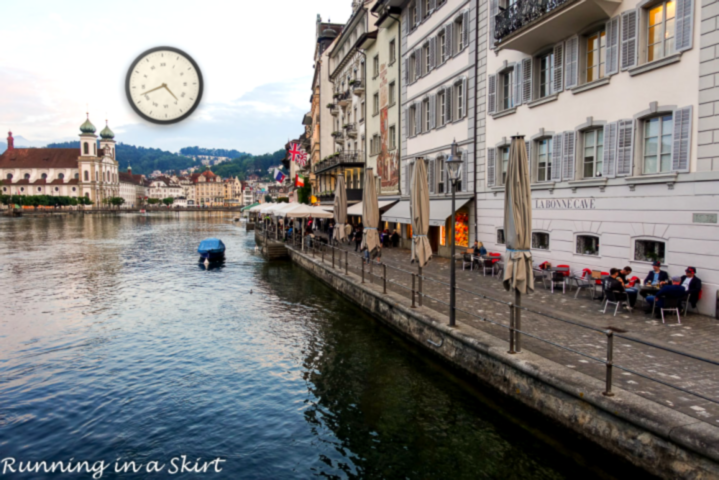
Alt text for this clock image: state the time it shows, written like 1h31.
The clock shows 4h42
